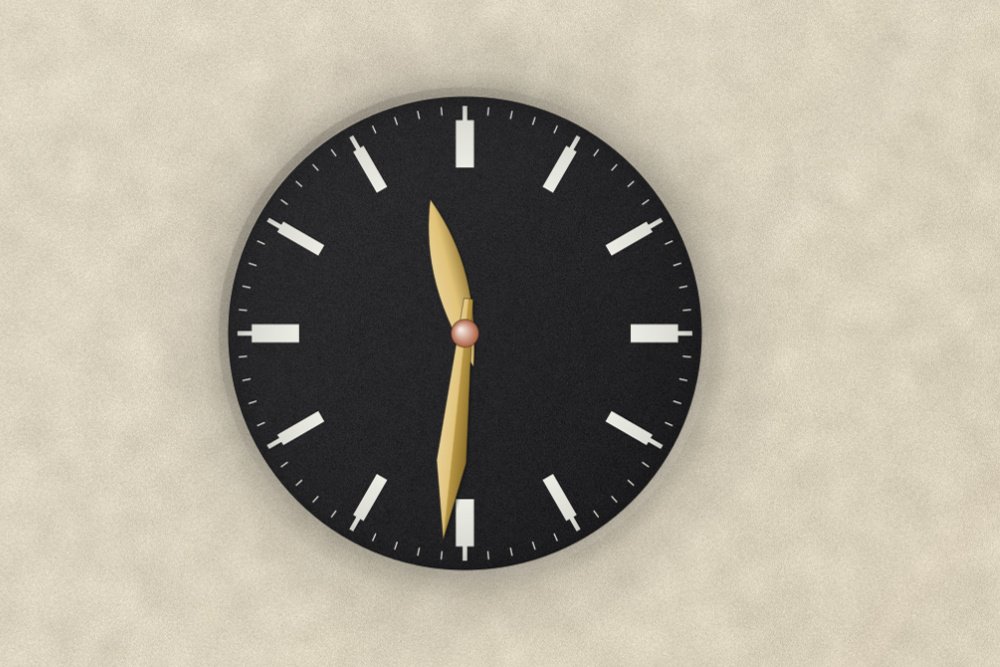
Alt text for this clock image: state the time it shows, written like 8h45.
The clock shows 11h31
